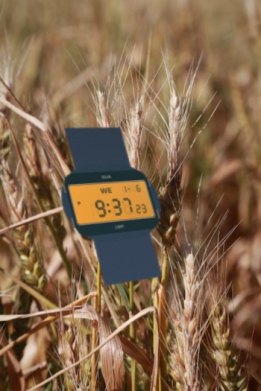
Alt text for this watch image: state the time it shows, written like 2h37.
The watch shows 9h37
